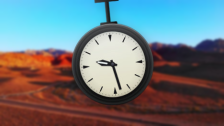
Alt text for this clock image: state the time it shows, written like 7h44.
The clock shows 9h28
